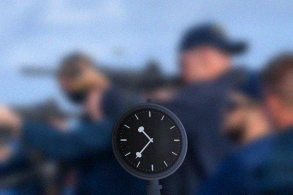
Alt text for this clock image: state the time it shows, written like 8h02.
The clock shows 10h37
